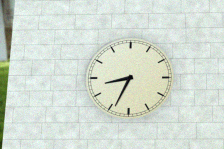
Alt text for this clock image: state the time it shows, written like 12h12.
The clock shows 8h34
